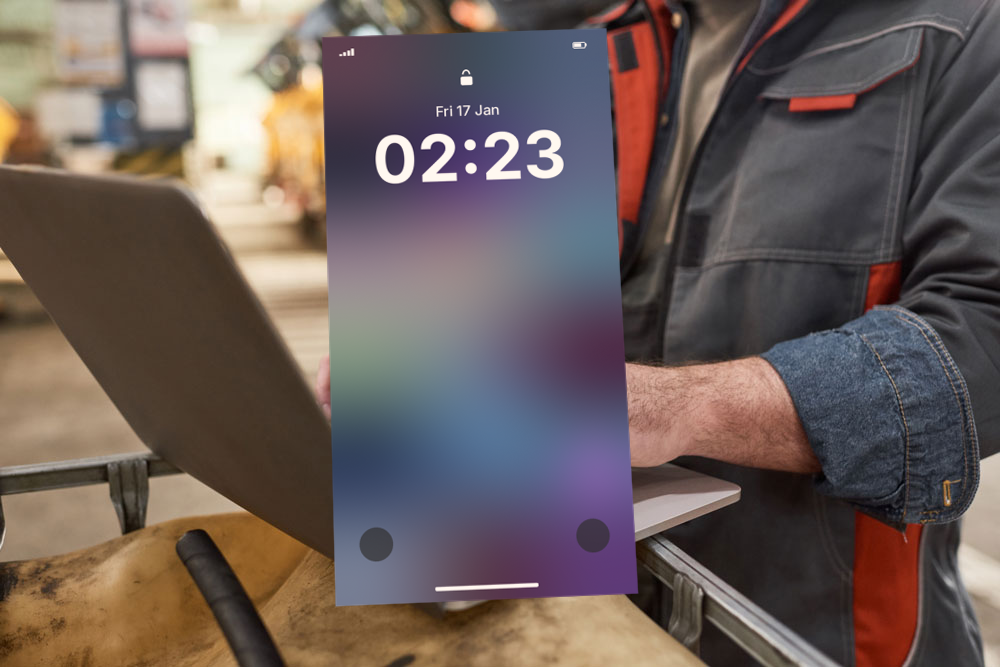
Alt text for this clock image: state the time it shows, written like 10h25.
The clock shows 2h23
